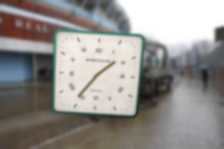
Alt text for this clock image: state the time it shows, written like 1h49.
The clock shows 1h36
